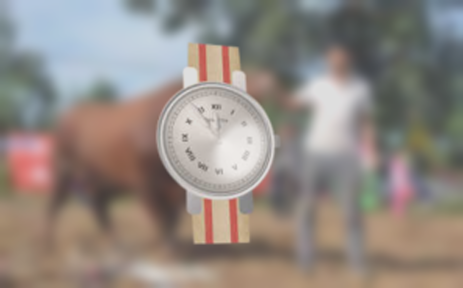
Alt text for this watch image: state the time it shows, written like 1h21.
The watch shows 11h54
